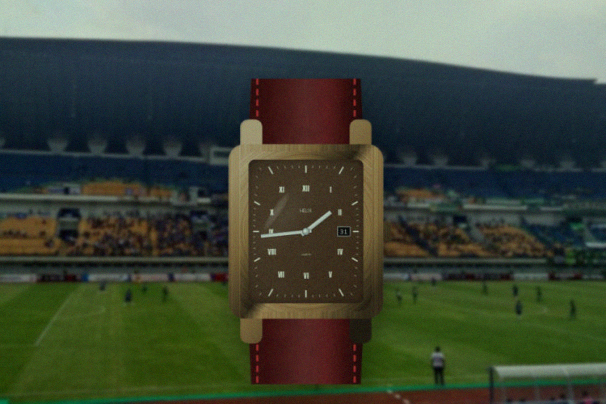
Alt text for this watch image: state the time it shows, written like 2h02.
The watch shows 1h44
